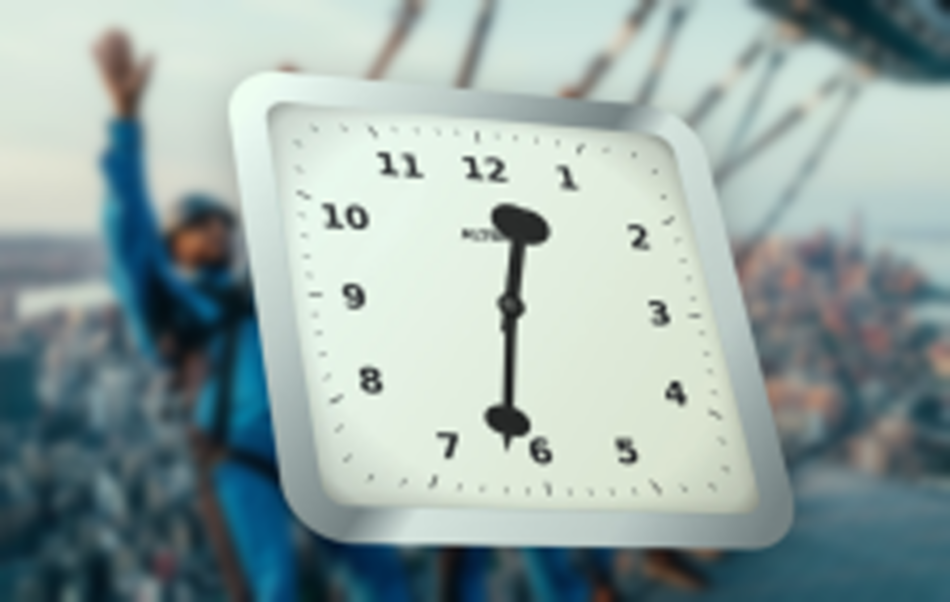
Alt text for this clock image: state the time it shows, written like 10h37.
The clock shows 12h32
